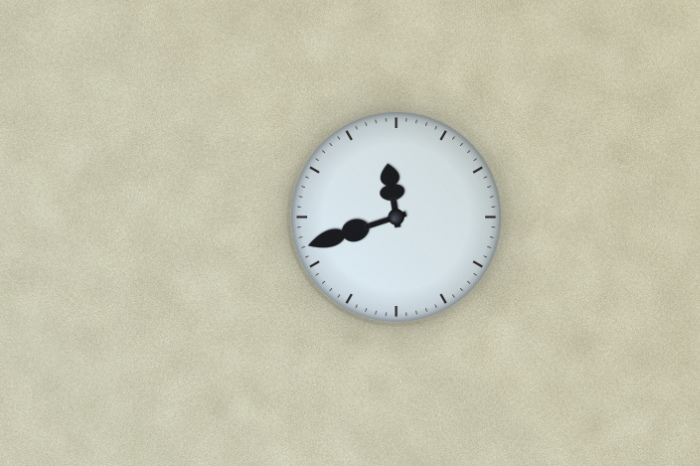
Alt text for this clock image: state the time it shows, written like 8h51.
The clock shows 11h42
